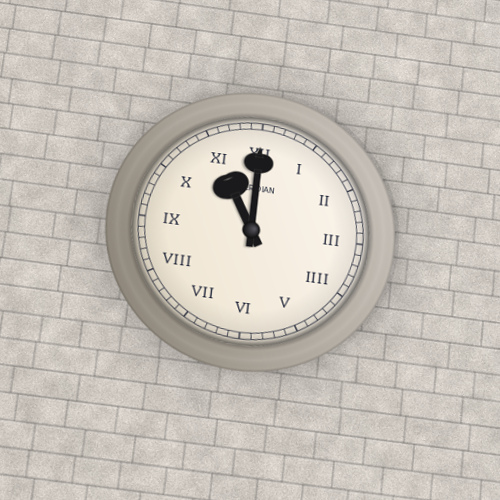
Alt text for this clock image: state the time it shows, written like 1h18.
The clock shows 11h00
